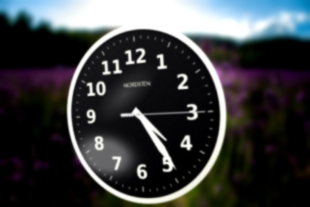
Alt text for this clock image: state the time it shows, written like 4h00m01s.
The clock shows 4h24m15s
